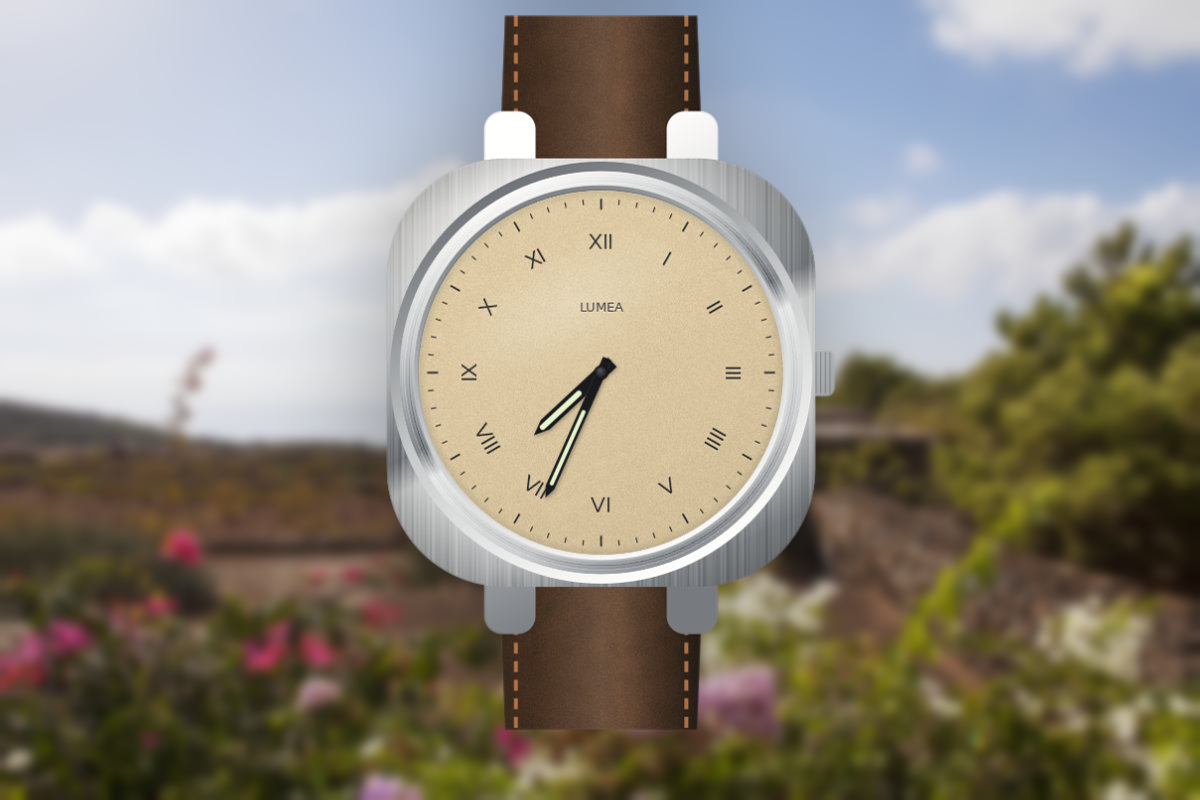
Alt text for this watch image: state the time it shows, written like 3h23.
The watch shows 7h34
